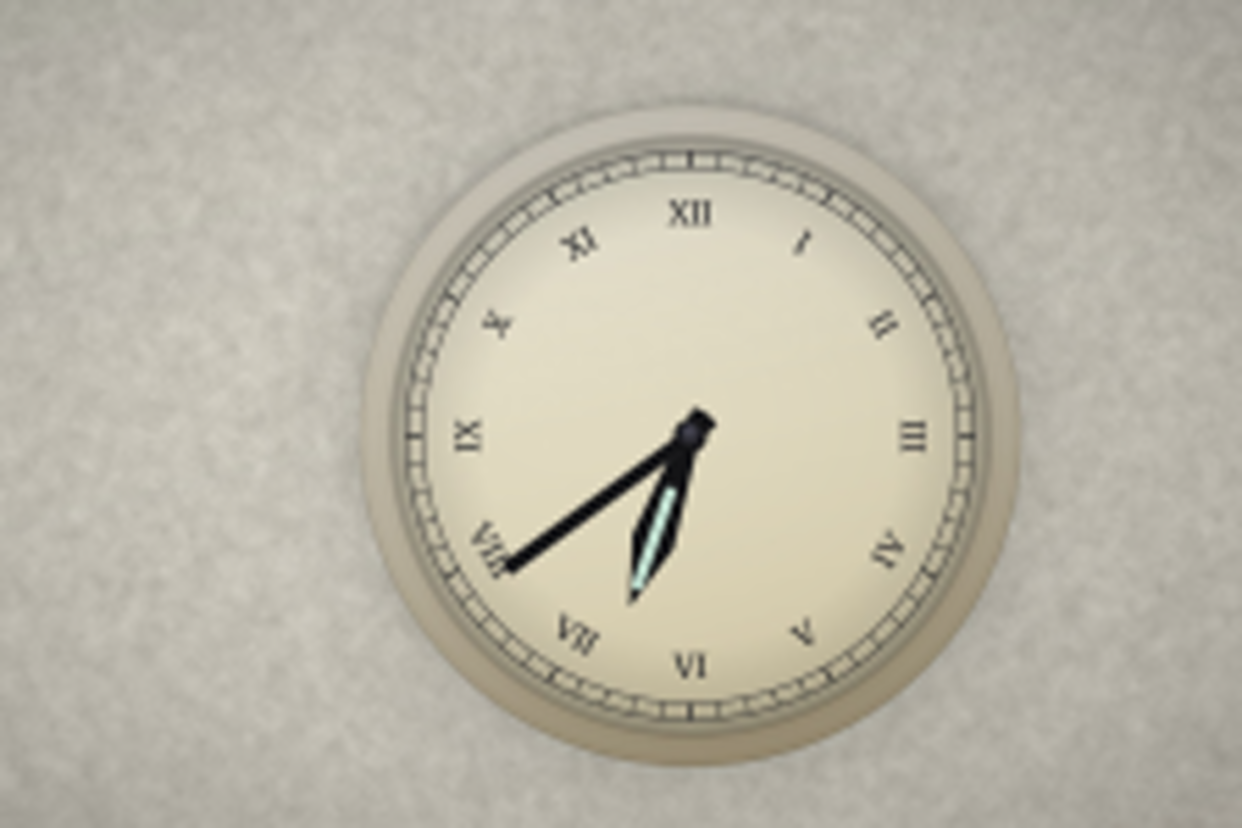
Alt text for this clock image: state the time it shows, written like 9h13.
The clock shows 6h39
